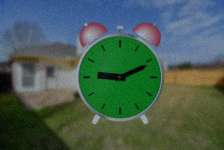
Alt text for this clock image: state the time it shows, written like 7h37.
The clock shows 9h11
